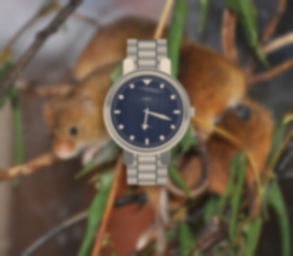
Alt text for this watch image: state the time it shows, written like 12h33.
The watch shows 6h18
